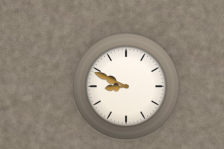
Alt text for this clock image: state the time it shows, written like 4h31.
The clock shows 8h49
